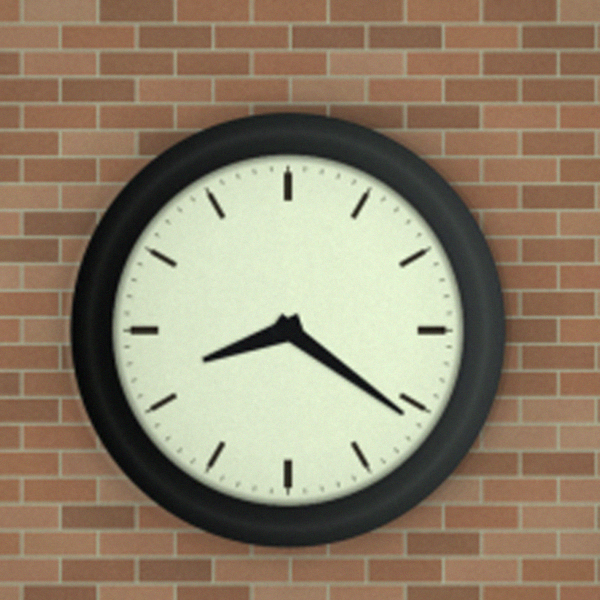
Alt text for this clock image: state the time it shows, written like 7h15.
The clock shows 8h21
